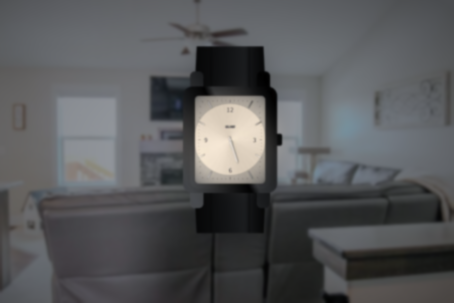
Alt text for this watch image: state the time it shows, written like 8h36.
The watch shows 5h27
